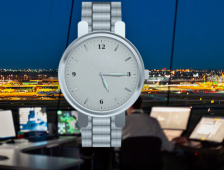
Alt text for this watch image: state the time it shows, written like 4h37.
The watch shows 5h15
